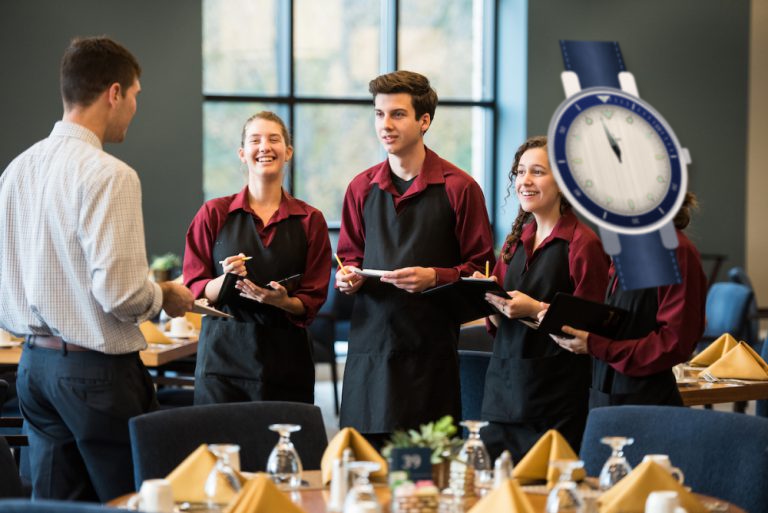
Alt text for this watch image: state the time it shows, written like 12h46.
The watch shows 11h58
